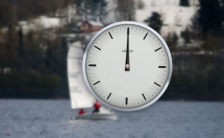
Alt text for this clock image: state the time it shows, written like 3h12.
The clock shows 12h00
